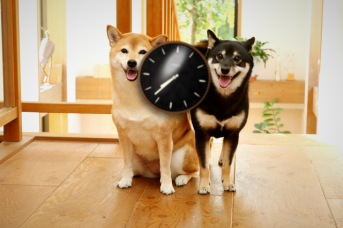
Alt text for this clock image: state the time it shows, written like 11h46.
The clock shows 7h37
